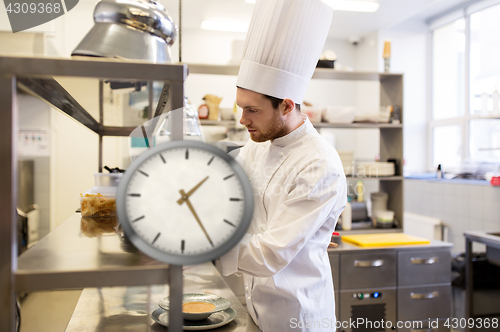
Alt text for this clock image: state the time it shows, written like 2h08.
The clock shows 1h25
